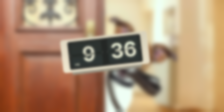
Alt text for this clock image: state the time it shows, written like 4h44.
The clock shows 9h36
